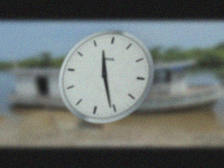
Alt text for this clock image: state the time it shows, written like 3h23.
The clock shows 11h26
